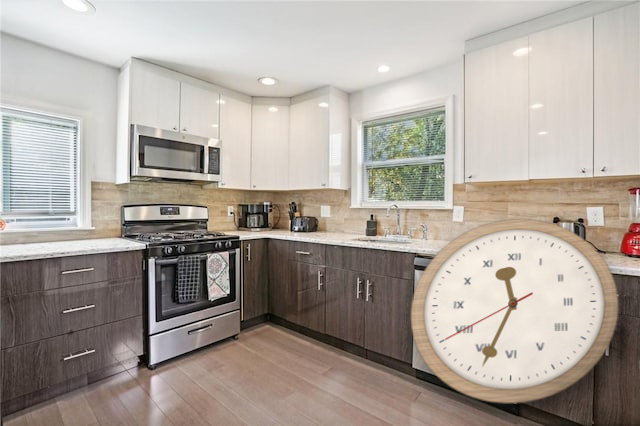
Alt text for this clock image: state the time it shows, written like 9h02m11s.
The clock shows 11h33m40s
